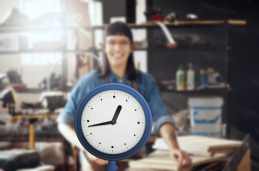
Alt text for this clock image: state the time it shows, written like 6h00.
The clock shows 12h43
